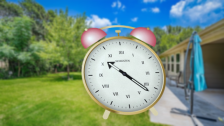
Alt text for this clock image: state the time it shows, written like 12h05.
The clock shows 10h22
